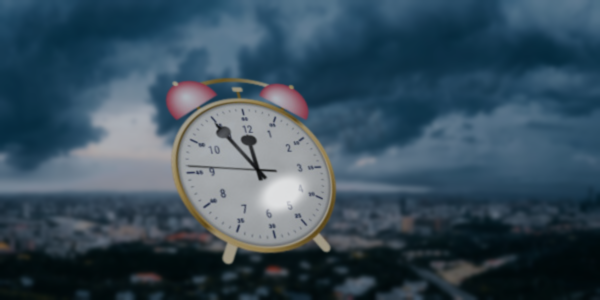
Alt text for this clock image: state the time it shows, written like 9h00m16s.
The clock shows 11h54m46s
